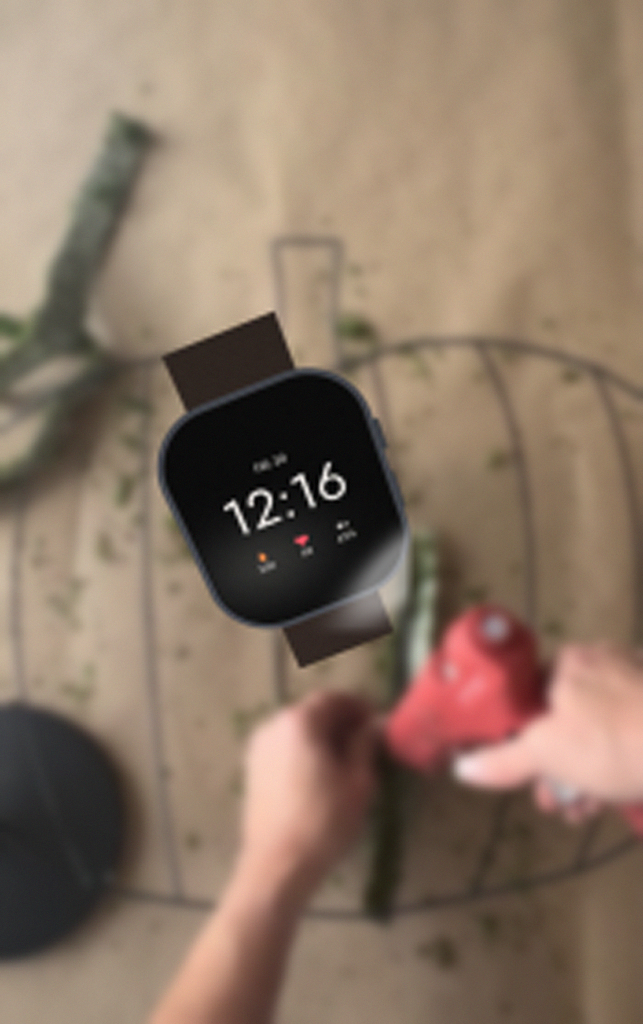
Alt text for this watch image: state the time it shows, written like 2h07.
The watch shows 12h16
